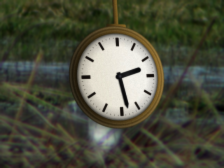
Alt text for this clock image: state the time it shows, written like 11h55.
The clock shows 2h28
